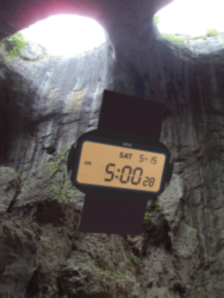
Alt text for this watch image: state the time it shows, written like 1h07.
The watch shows 5h00
